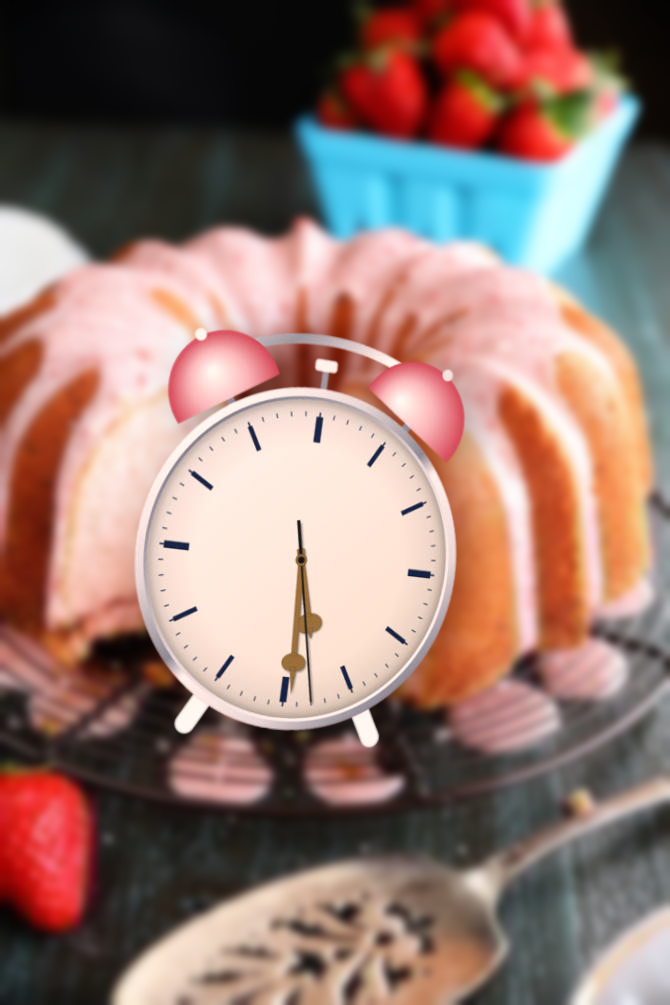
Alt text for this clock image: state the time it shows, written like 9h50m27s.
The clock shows 5h29m28s
